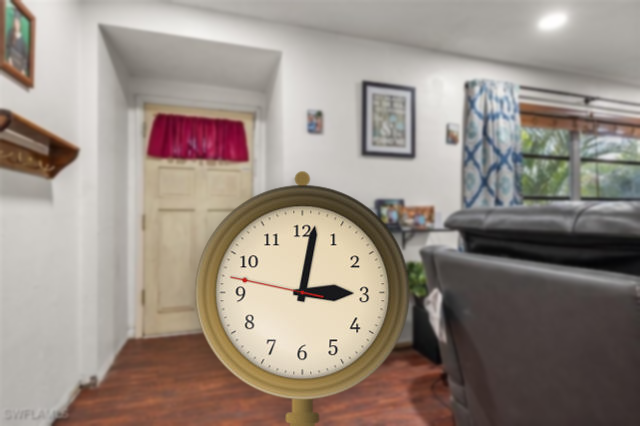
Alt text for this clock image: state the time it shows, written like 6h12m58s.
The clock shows 3h01m47s
